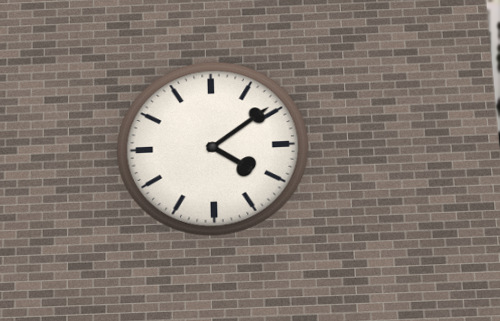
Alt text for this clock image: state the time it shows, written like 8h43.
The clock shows 4h09
